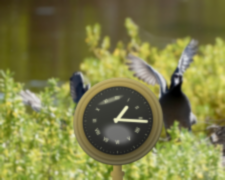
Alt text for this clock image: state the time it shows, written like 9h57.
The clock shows 1h16
